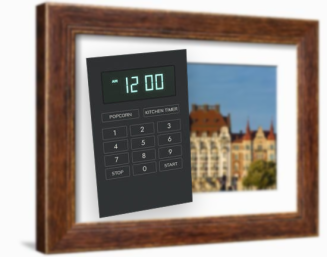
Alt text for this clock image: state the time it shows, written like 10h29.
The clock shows 12h00
